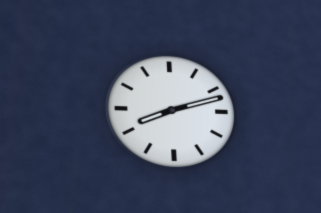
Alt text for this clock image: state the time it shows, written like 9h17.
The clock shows 8h12
